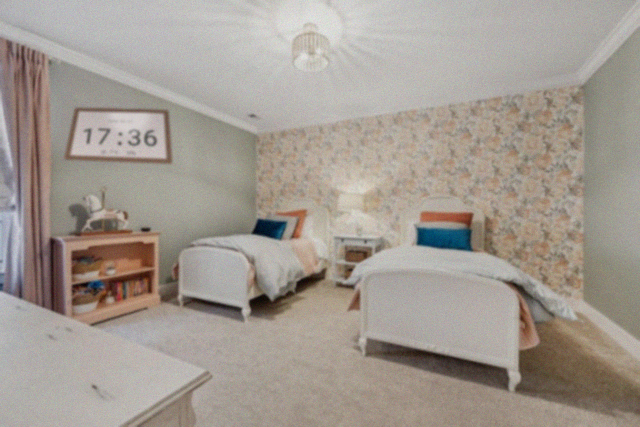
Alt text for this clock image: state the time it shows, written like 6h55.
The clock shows 17h36
